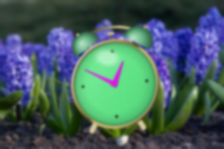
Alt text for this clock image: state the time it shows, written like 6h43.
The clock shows 12h50
